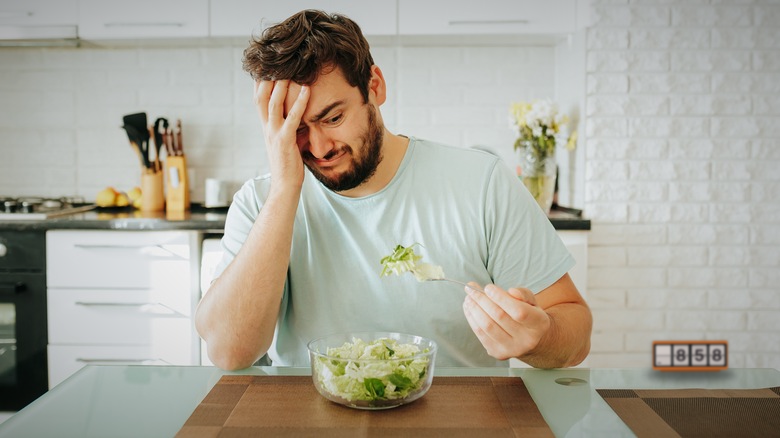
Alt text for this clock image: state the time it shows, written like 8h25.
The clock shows 8h58
